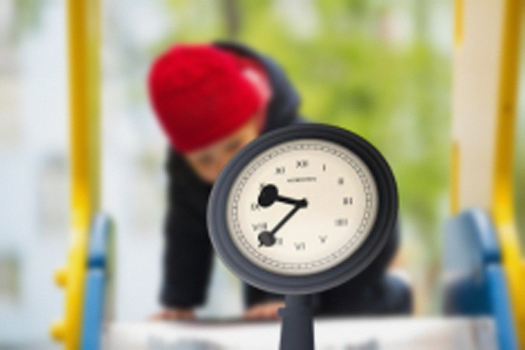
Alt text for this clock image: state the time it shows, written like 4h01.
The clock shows 9h37
